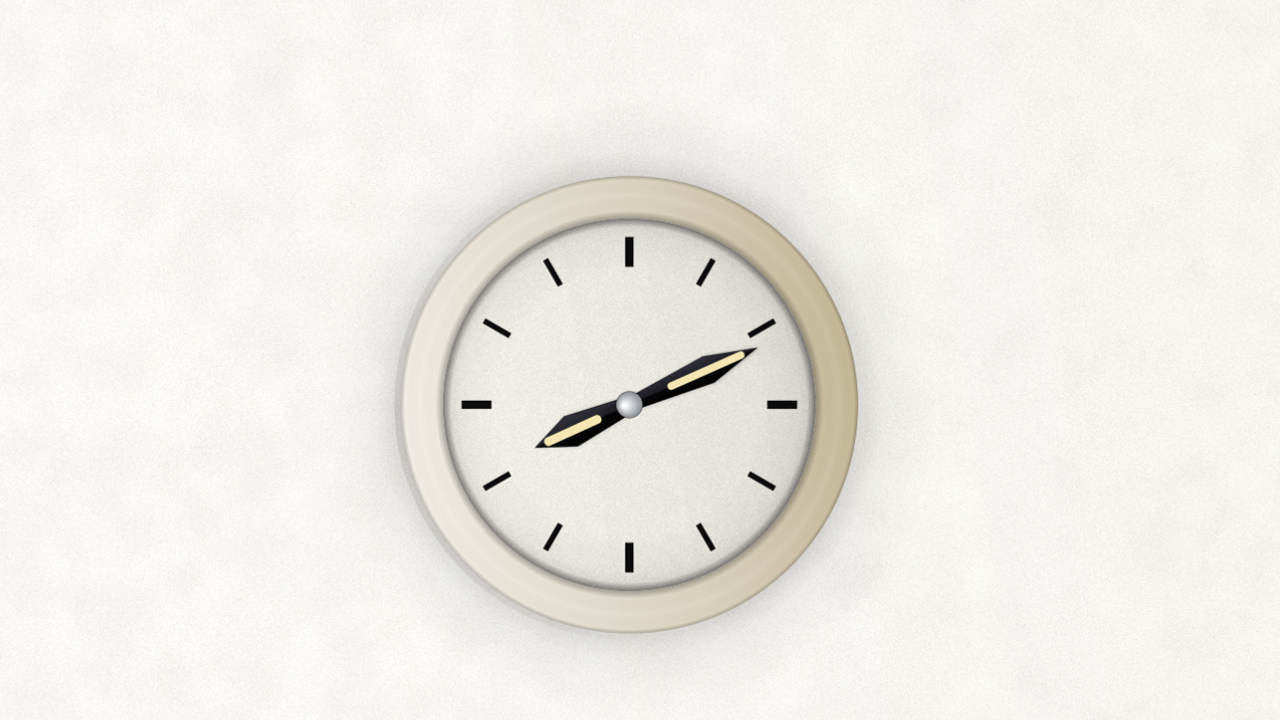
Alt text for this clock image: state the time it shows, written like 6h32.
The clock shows 8h11
